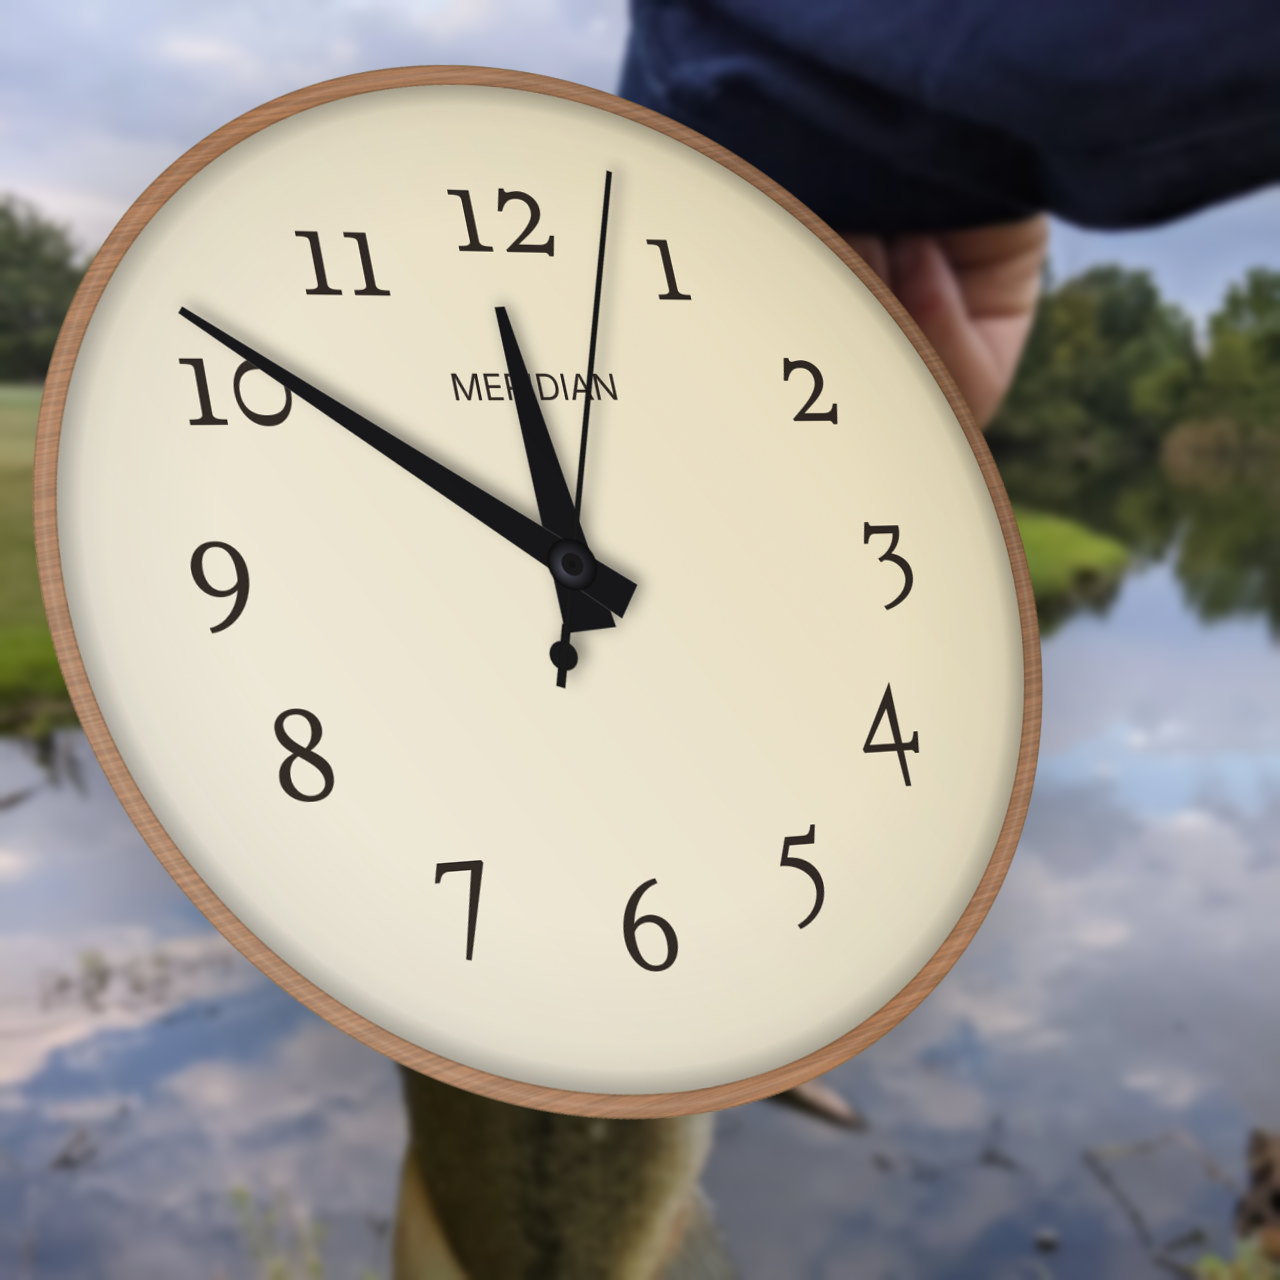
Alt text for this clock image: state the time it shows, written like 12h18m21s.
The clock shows 11h51m03s
